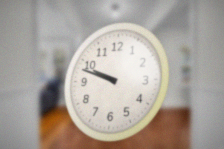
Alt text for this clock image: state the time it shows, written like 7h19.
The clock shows 9h48
